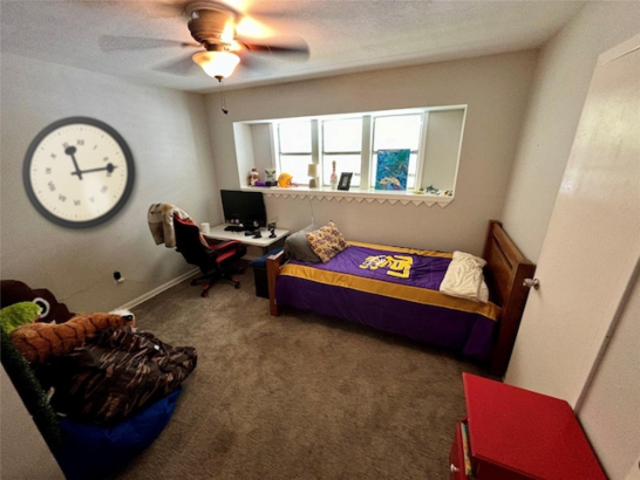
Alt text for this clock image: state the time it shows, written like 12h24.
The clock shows 11h13
